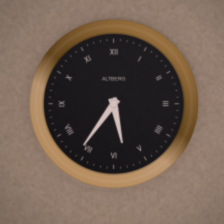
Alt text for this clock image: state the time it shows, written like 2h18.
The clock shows 5h36
